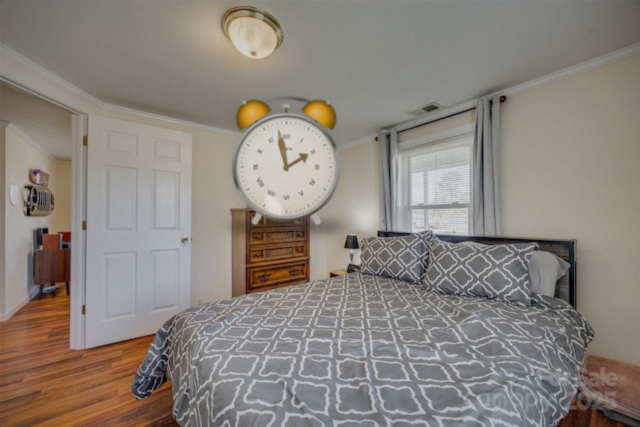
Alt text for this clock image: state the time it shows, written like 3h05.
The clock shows 1h58
